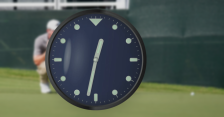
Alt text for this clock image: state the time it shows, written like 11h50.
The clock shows 12h32
